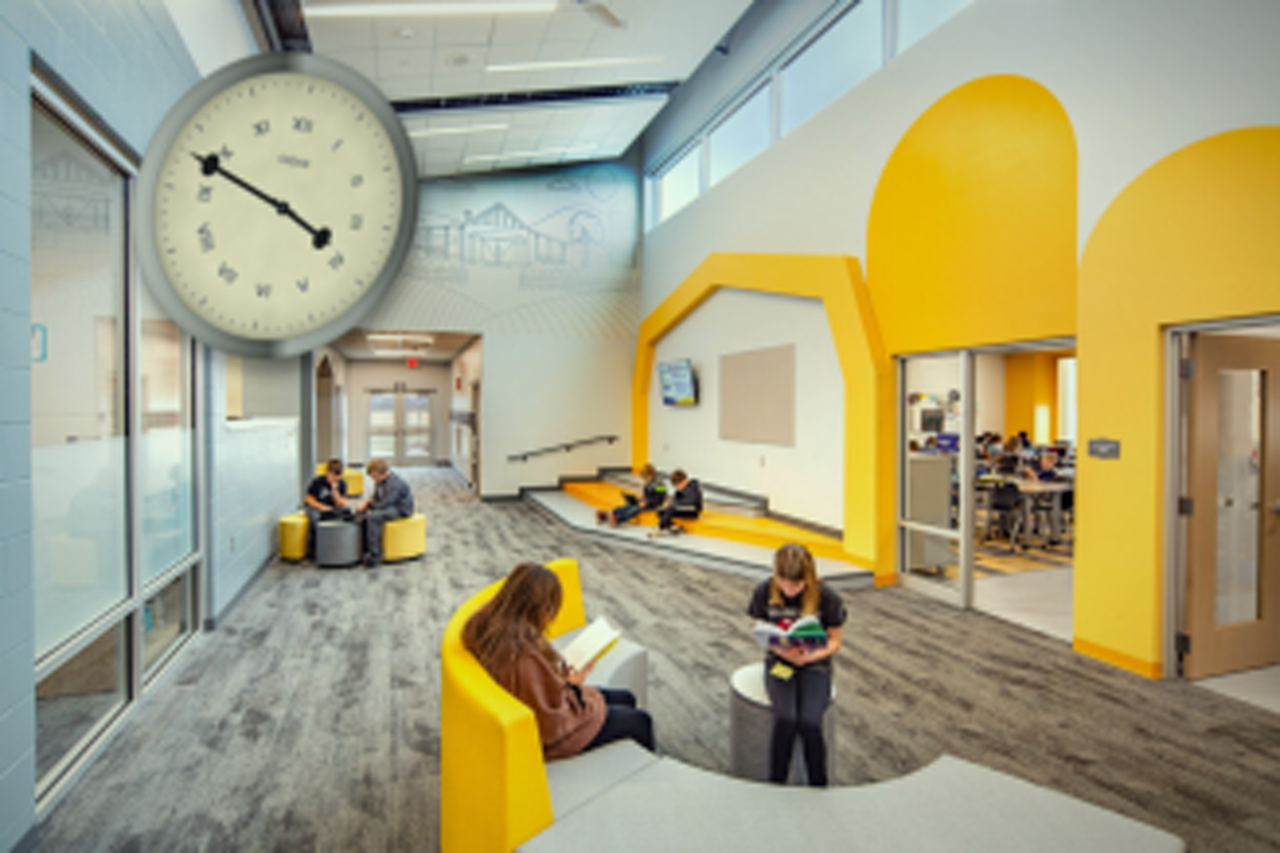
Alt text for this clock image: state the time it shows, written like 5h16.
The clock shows 3h48
